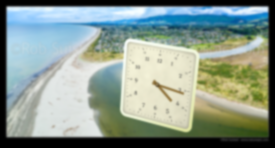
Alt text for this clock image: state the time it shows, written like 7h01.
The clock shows 4h16
